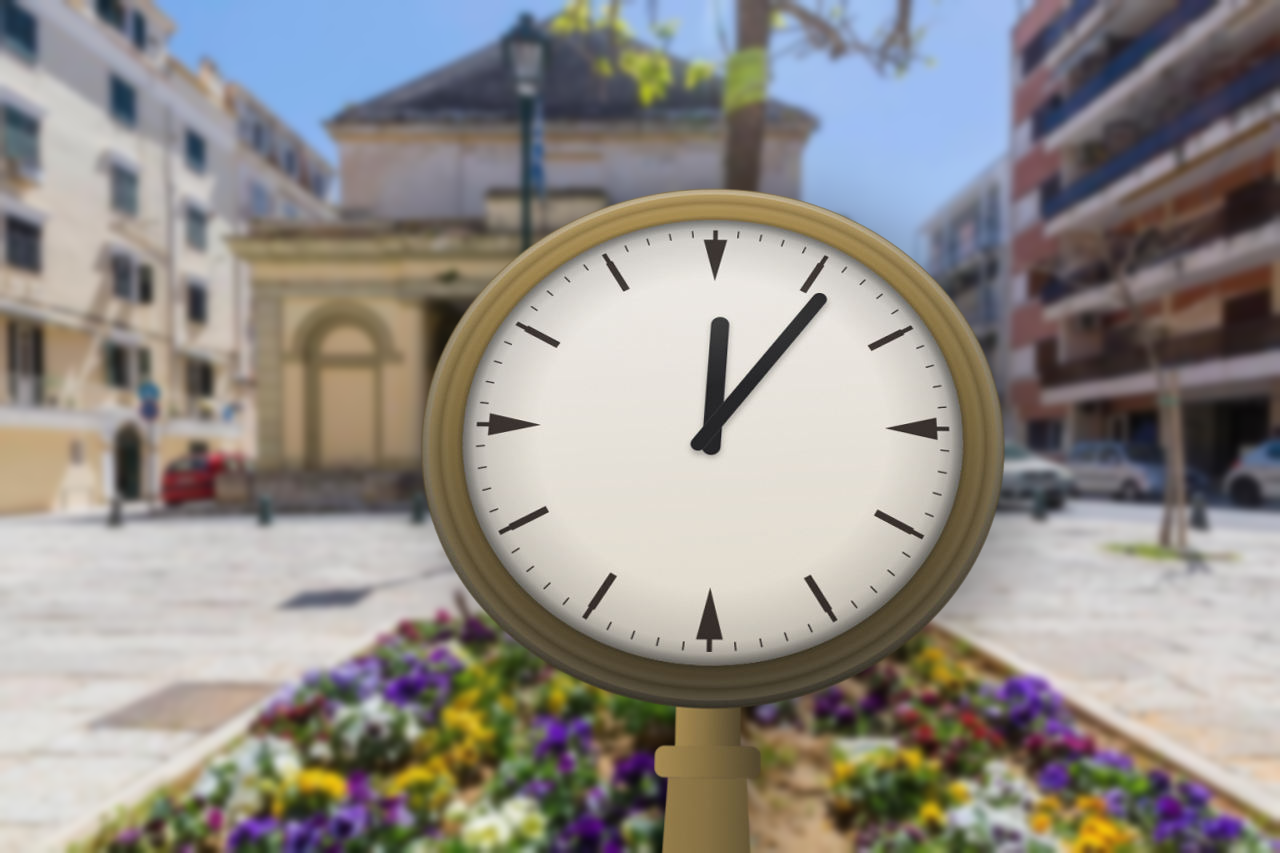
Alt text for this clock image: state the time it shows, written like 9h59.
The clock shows 12h06
